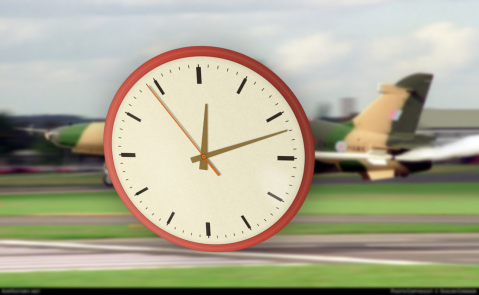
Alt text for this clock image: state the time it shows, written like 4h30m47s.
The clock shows 12h11m54s
